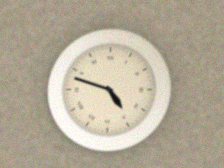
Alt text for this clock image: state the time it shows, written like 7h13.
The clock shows 4h48
